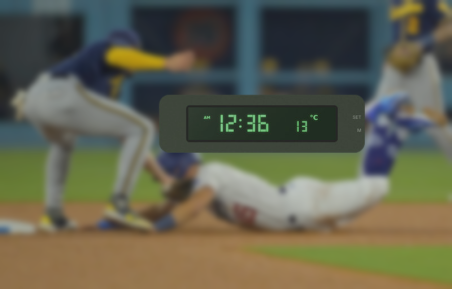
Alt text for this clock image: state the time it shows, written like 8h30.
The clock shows 12h36
